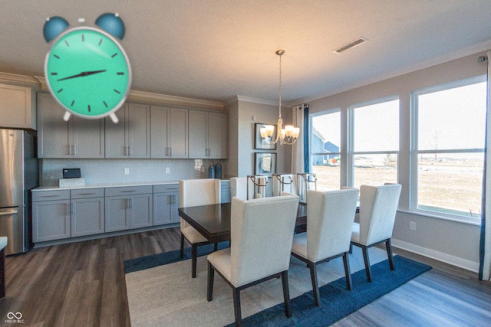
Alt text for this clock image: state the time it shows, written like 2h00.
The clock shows 2h43
